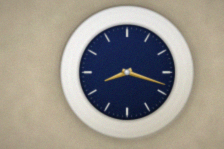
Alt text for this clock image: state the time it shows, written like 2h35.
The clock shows 8h18
